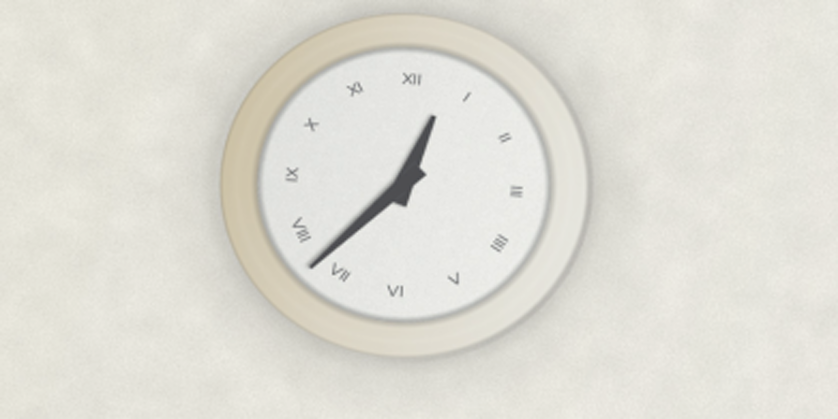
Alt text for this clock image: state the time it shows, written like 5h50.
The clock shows 12h37
